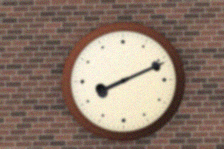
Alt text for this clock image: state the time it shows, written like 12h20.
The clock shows 8h11
